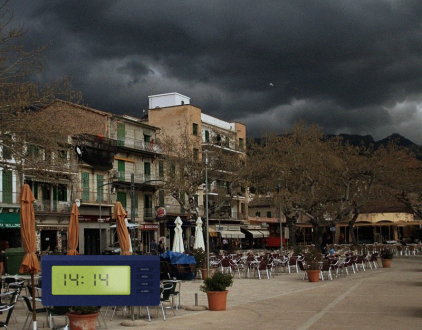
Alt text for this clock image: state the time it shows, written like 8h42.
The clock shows 14h14
